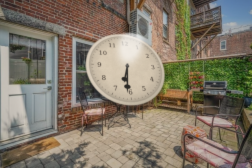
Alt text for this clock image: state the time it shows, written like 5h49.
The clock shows 6h31
